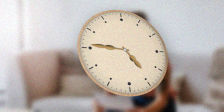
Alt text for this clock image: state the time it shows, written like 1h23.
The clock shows 4h46
